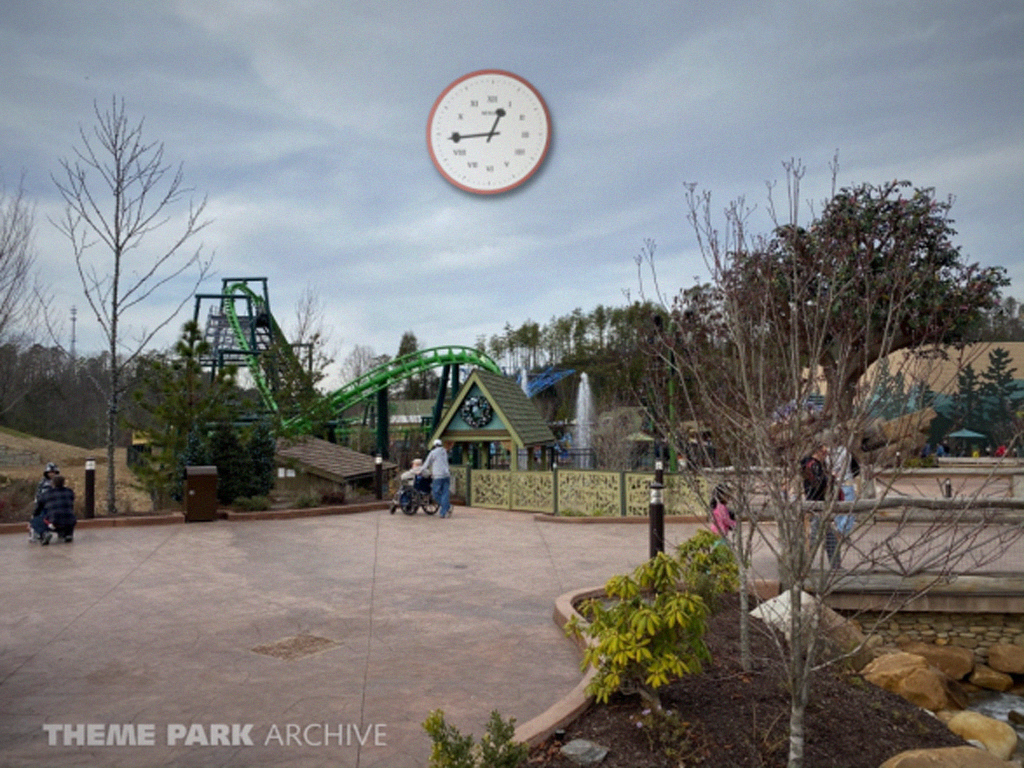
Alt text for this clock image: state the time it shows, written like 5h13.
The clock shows 12h44
